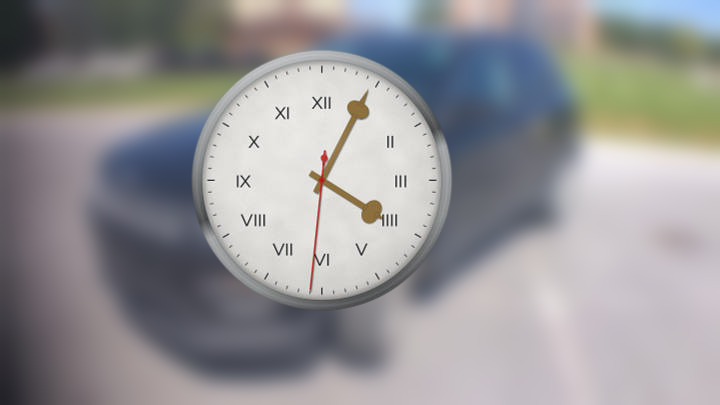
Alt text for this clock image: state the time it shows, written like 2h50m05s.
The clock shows 4h04m31s
